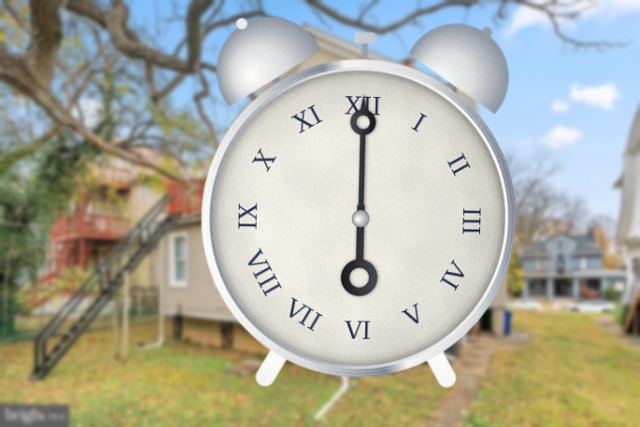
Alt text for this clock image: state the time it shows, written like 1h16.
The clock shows 6h00
